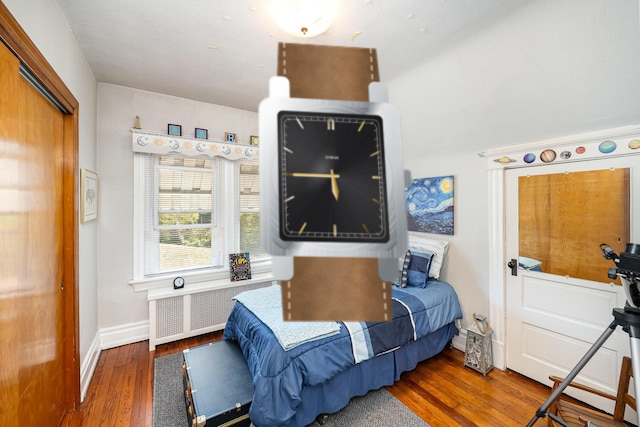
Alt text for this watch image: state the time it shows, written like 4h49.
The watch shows 5h45
